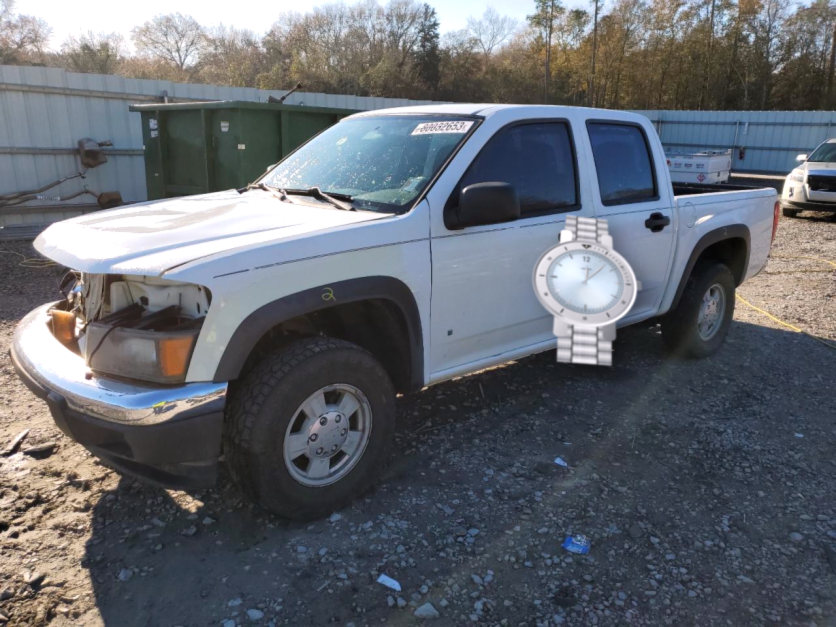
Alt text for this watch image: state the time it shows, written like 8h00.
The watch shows 12h07
